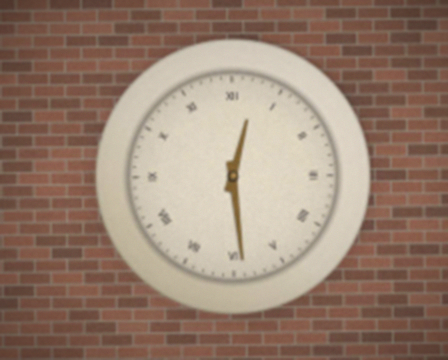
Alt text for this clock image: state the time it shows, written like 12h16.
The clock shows 12h29
